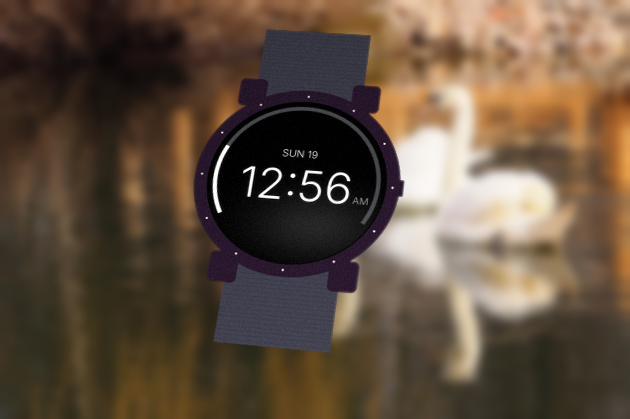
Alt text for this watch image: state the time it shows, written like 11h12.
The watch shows 12h56
